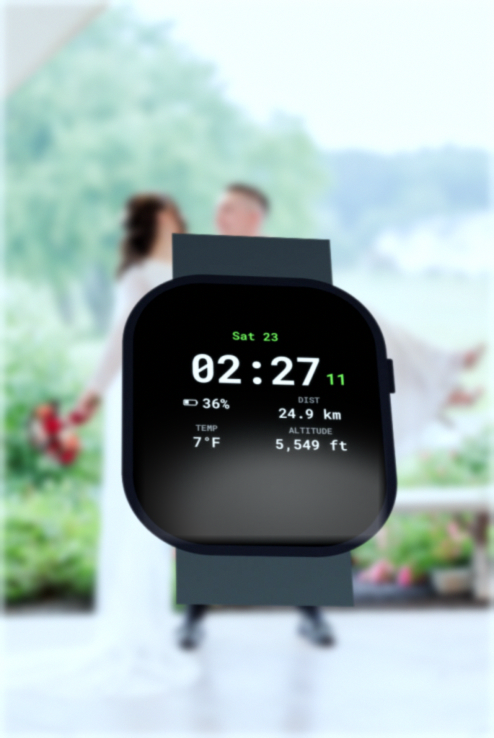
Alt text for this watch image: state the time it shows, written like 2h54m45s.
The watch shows 2h27m11s
